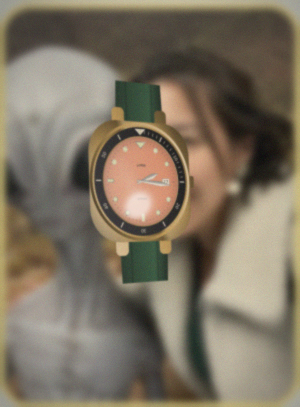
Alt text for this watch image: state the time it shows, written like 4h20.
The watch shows 2h16
